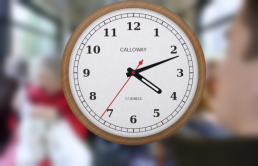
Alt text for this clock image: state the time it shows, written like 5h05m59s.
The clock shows 4h11m36s
